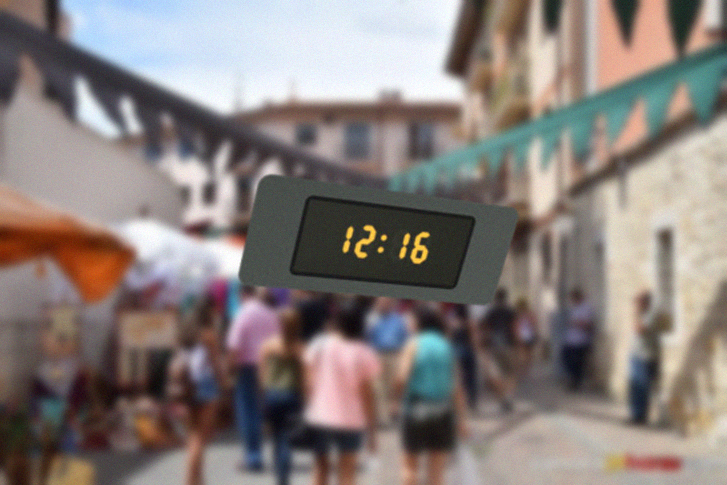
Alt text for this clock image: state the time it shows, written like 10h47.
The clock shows 12h16
